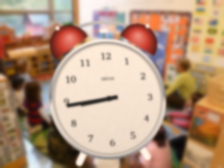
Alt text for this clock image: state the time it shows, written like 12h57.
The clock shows 8h44
